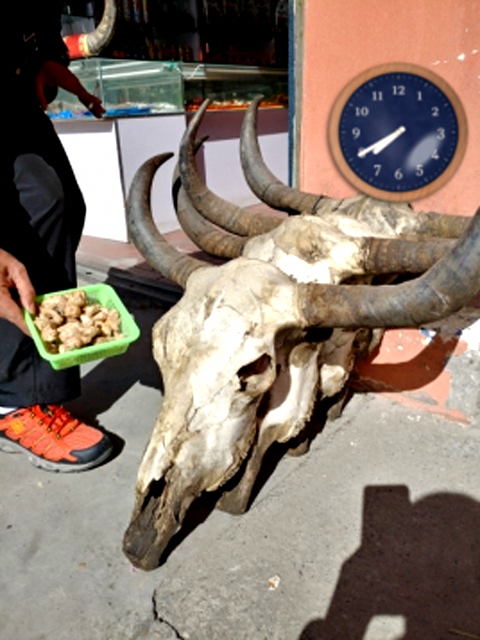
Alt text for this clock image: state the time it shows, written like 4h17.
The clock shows 7h40
